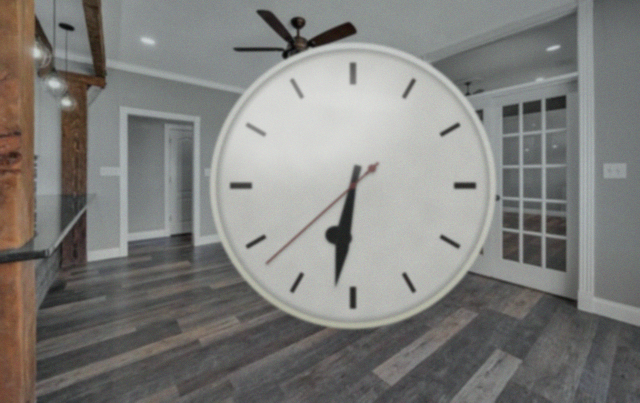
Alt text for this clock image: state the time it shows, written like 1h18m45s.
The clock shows 6h31m38s
